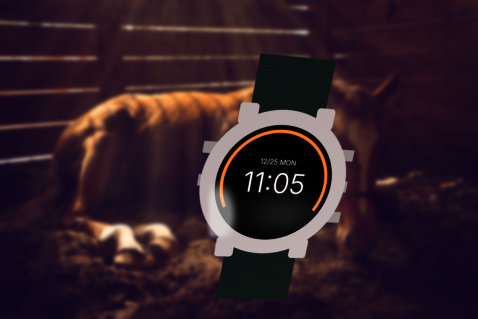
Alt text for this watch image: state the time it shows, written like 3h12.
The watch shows 11h05
